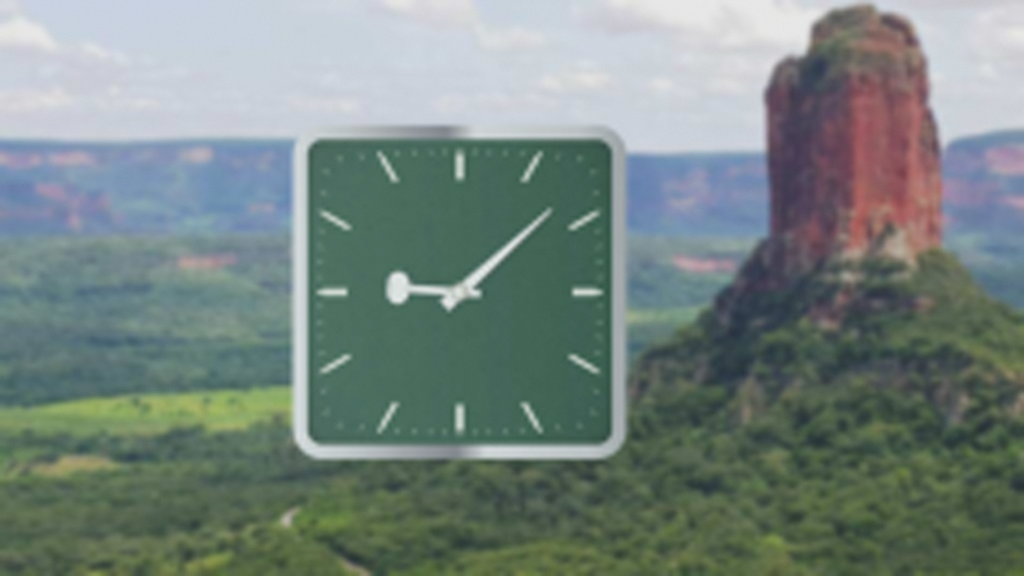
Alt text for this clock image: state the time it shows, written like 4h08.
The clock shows 9h08
